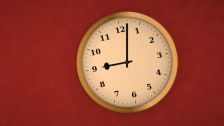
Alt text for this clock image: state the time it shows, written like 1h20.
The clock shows 9h02
